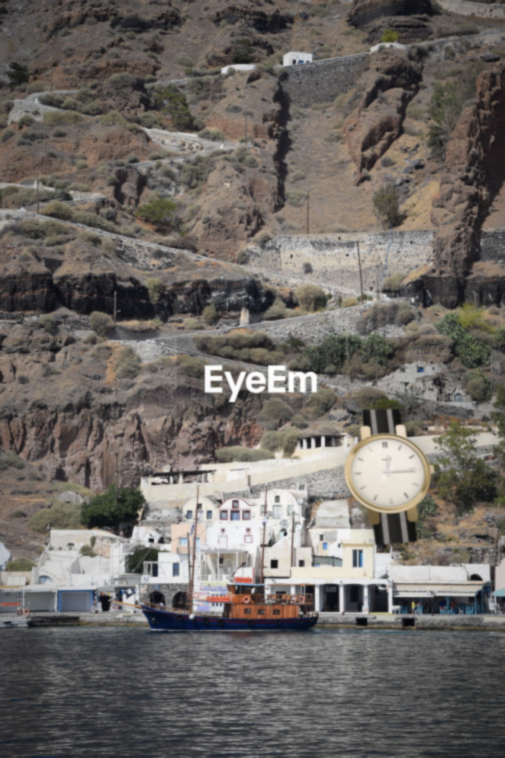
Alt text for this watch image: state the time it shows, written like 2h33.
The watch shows 12h15
